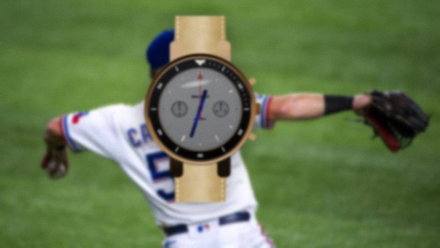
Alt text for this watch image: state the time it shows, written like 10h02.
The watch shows 12h33
